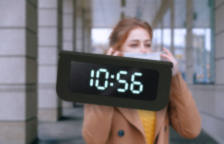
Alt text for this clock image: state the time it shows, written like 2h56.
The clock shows 10h56
